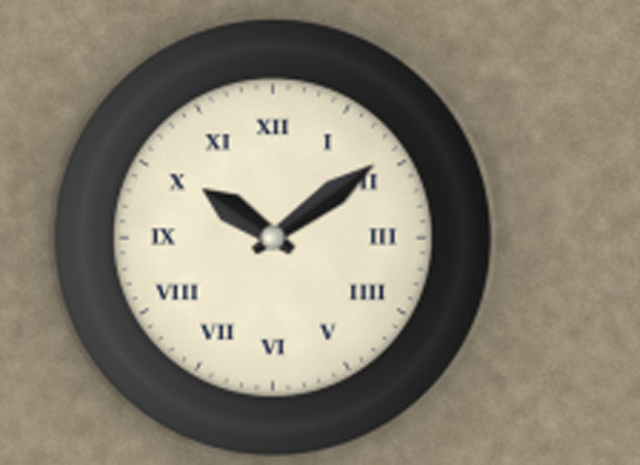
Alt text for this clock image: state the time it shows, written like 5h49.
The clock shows 10h09
